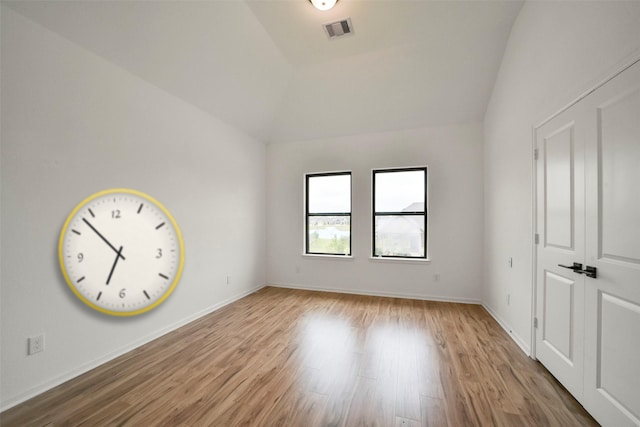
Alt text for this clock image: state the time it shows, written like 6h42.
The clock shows 6h53
